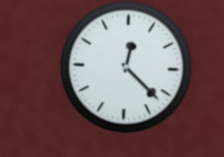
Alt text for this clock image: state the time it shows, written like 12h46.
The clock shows 12h22
